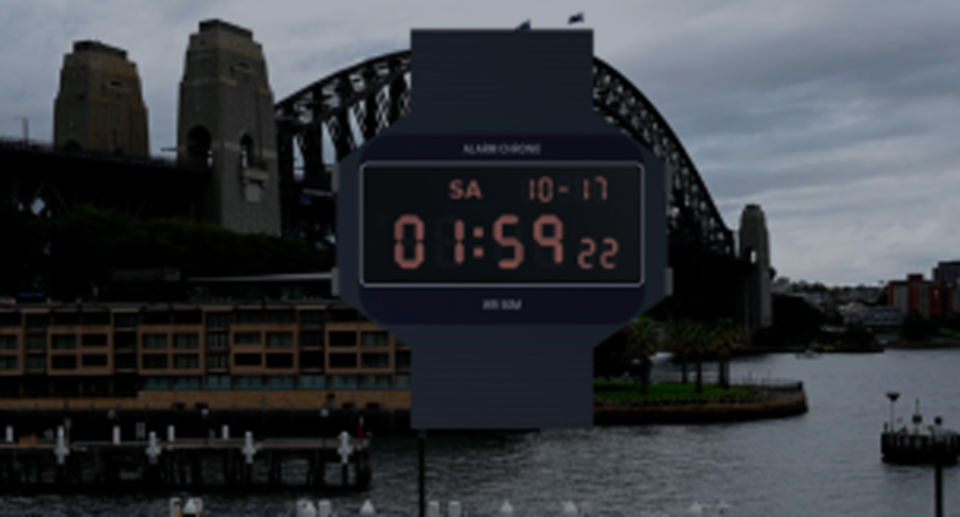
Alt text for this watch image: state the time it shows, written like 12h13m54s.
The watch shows 1h59m22s
